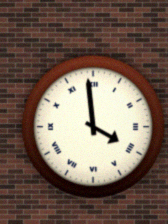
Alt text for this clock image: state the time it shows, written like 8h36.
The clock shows 3h59
